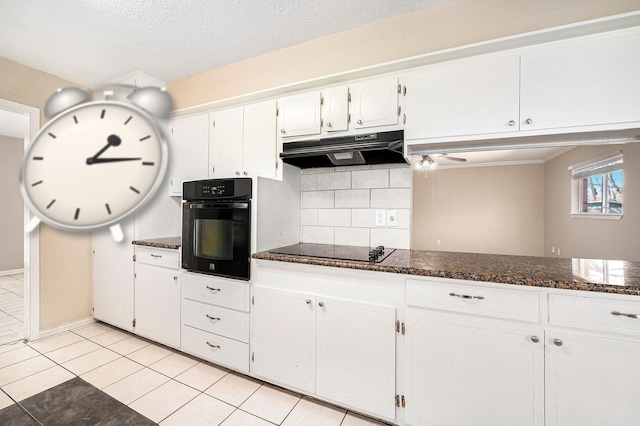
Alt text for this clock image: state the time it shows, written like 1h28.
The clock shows 1h14
